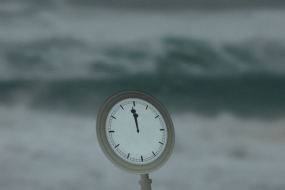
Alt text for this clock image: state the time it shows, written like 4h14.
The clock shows 11h59
